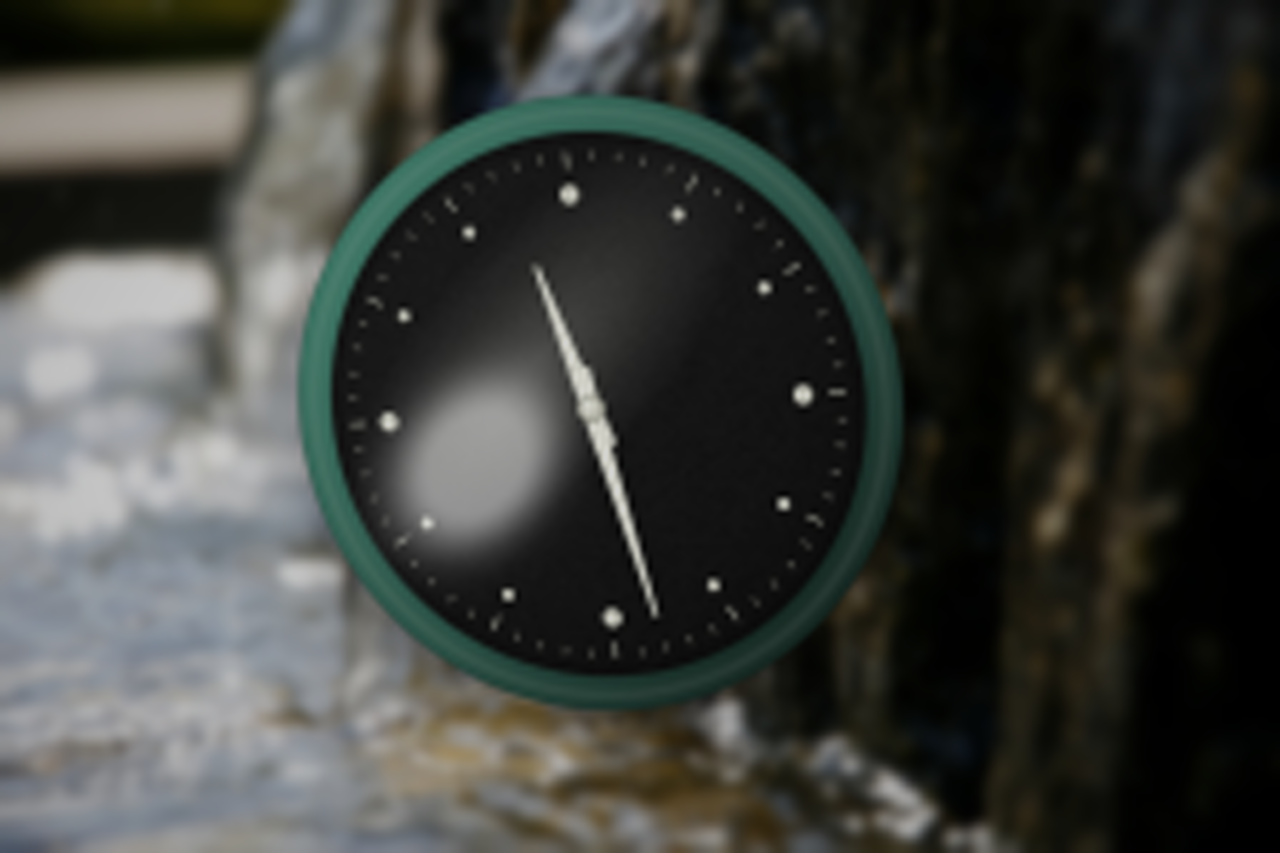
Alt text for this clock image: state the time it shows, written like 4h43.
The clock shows 11h28
